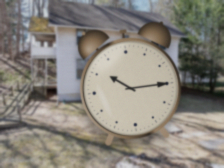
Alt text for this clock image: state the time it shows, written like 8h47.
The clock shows 10h15
